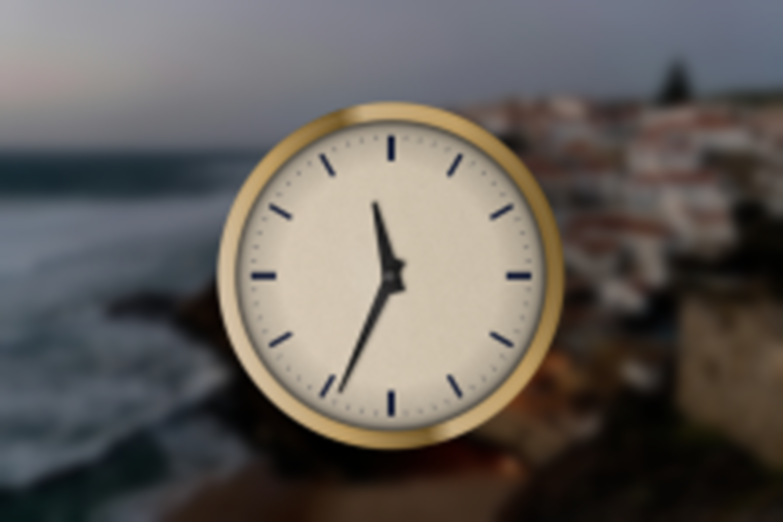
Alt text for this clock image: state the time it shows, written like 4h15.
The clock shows 11h34
